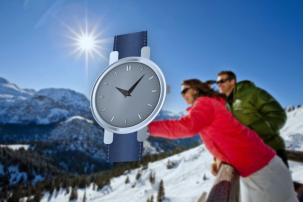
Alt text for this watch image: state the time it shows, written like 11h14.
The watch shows 10h07
